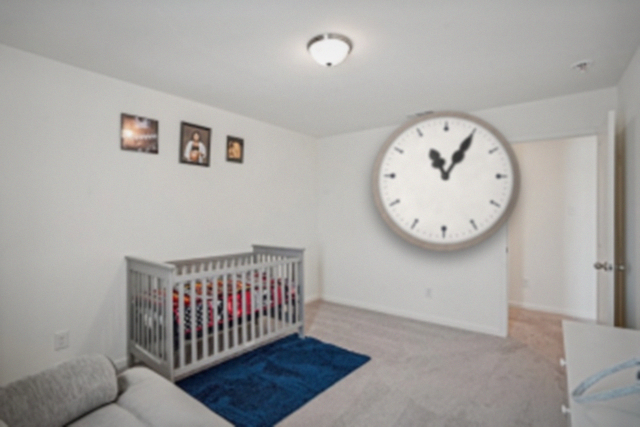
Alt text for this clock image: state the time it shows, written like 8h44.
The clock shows 11h05
